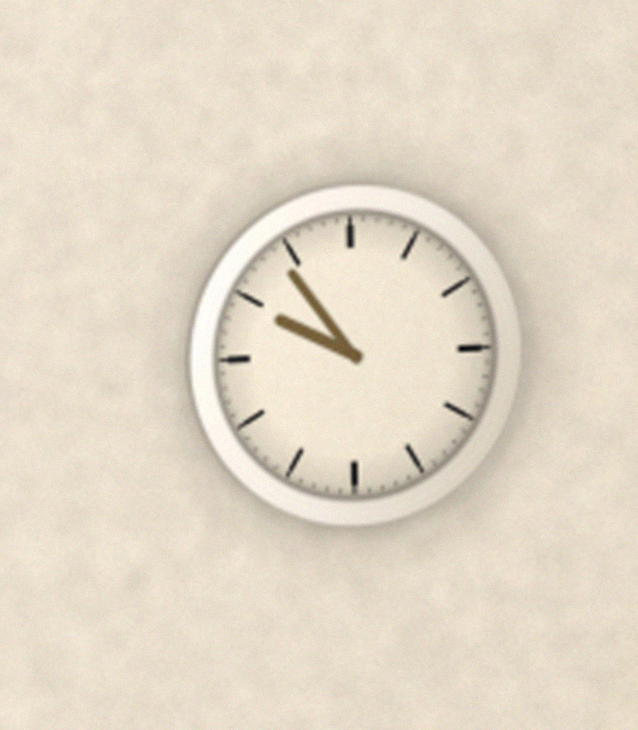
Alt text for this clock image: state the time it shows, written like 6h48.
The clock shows 9h54
